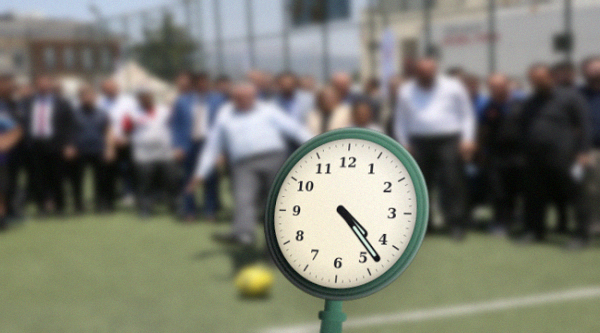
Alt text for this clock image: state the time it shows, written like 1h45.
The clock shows 4h23
